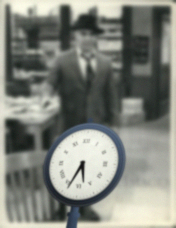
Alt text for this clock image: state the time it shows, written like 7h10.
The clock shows 5h34
